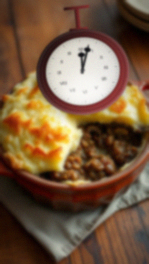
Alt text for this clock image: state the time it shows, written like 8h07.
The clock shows 12h03
